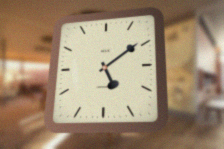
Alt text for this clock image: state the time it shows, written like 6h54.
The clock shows 5h09
